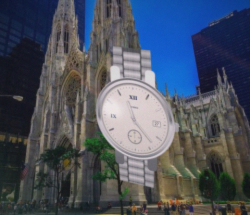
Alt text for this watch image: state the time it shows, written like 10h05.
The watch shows 11h23
